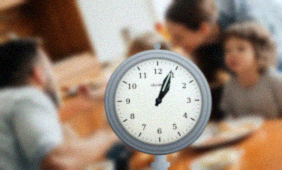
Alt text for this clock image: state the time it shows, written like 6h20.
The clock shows 1h04
